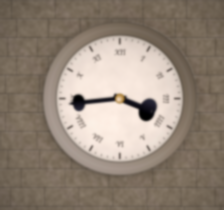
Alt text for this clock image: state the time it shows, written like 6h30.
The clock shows 3h44
